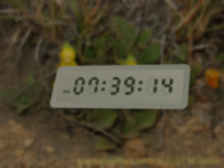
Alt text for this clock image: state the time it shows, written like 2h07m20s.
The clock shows 7h39m14s
